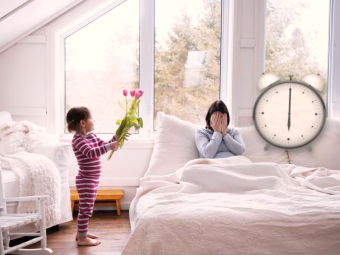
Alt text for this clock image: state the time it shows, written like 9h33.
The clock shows 6h00
